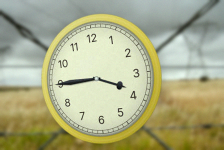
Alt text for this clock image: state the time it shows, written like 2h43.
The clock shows 3h45
